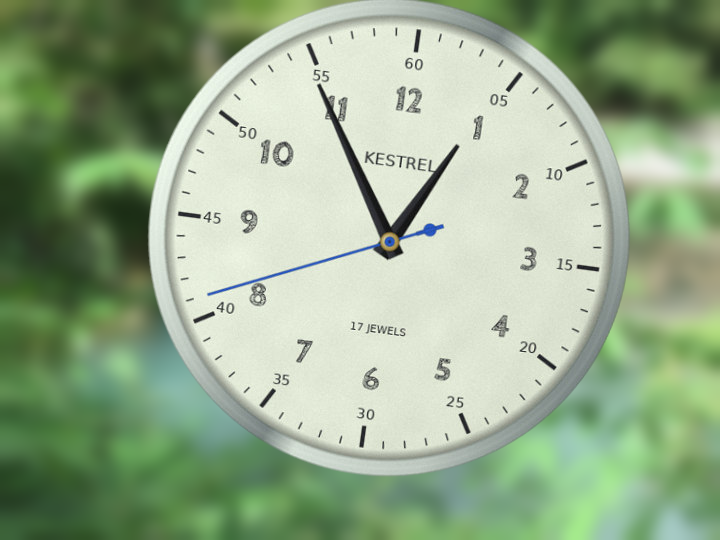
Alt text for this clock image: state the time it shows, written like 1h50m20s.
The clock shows 12h54m41s
